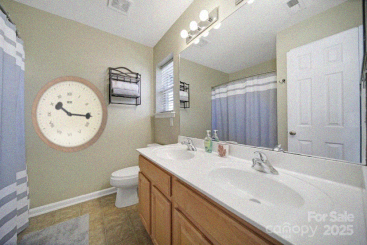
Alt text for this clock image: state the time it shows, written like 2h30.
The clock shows 10h16
